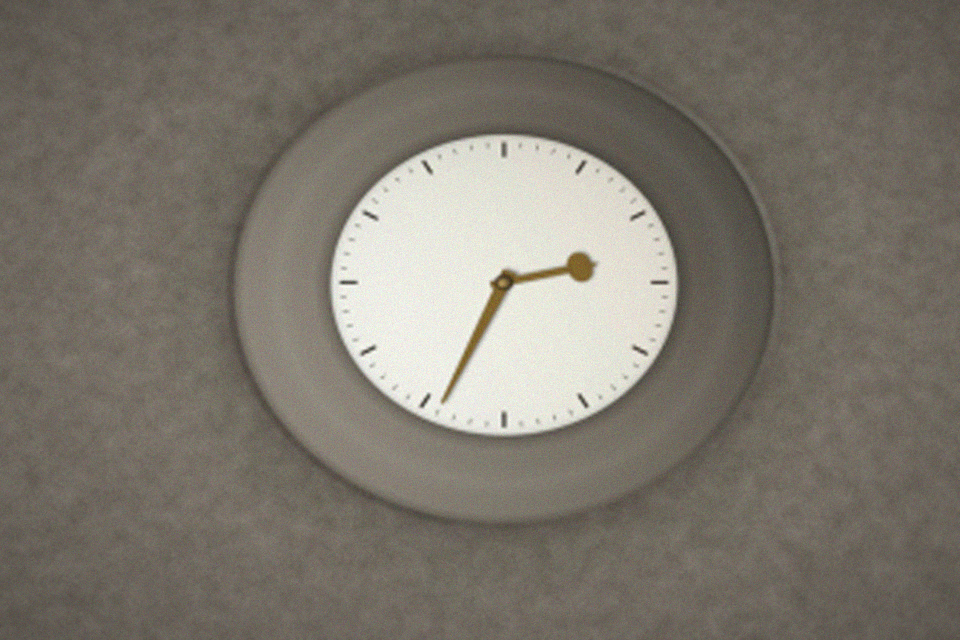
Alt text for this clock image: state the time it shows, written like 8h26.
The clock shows 2h34
